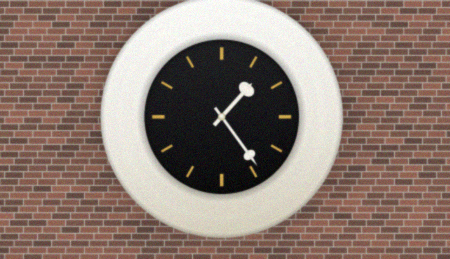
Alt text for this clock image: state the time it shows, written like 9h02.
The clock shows 1h24
